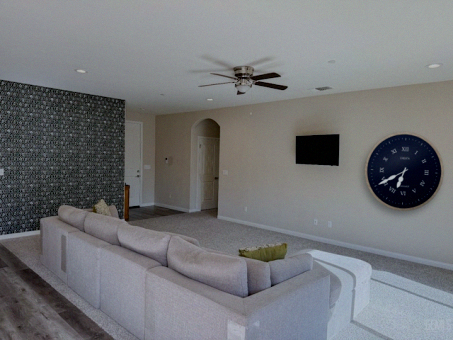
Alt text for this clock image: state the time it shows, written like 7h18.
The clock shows 6h40
